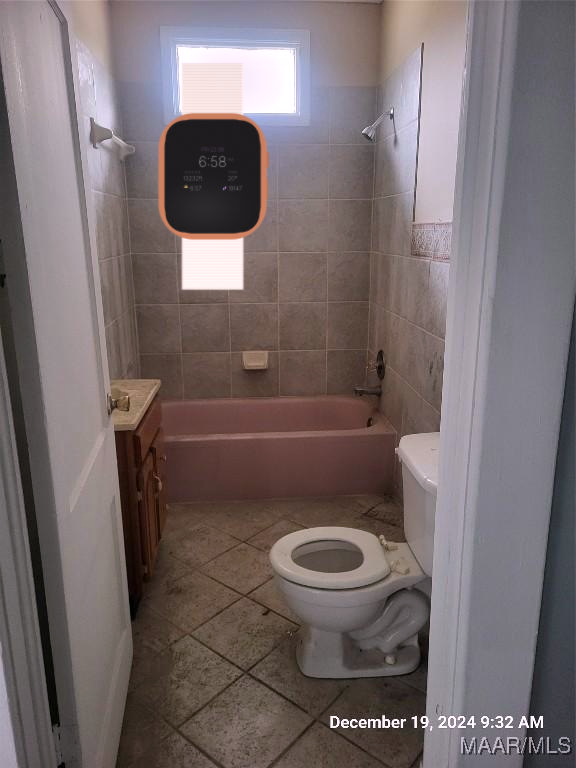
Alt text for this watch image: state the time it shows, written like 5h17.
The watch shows 6h58
